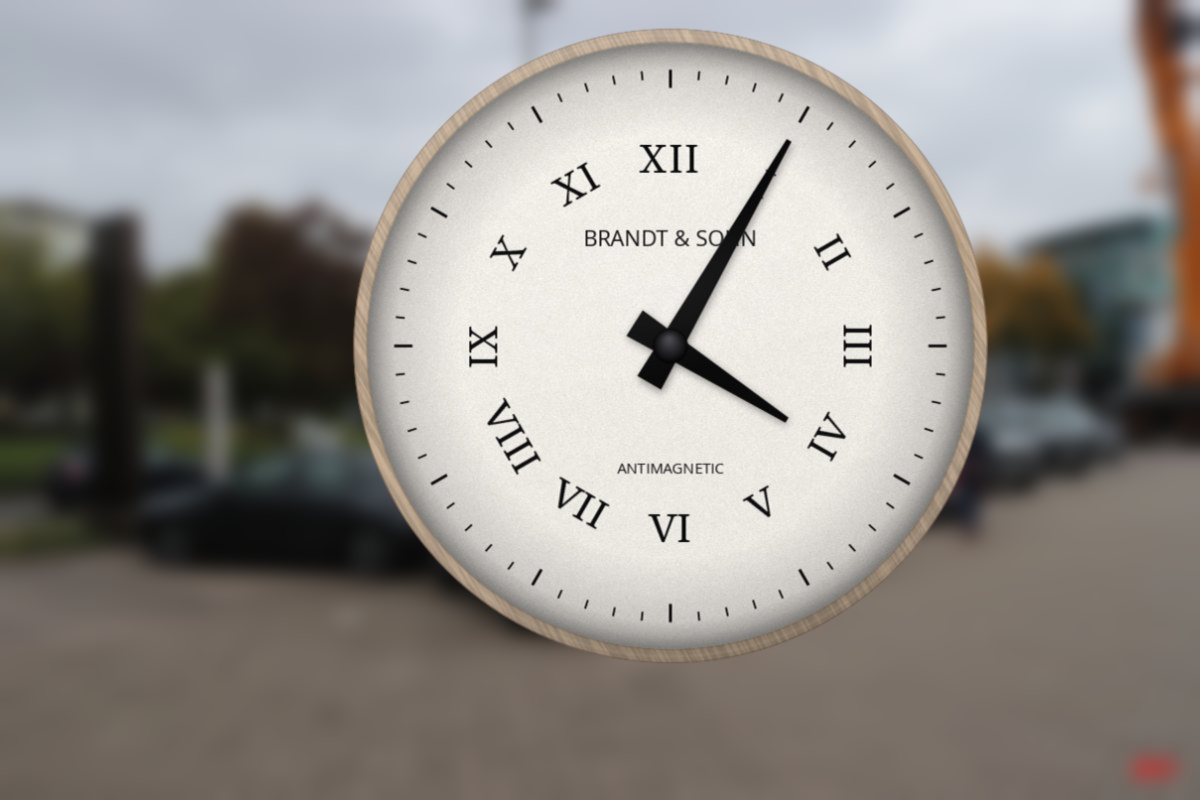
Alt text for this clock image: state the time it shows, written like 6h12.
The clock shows 4h05
